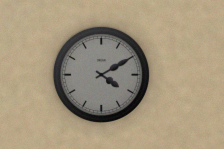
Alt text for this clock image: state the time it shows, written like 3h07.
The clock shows 4h10
